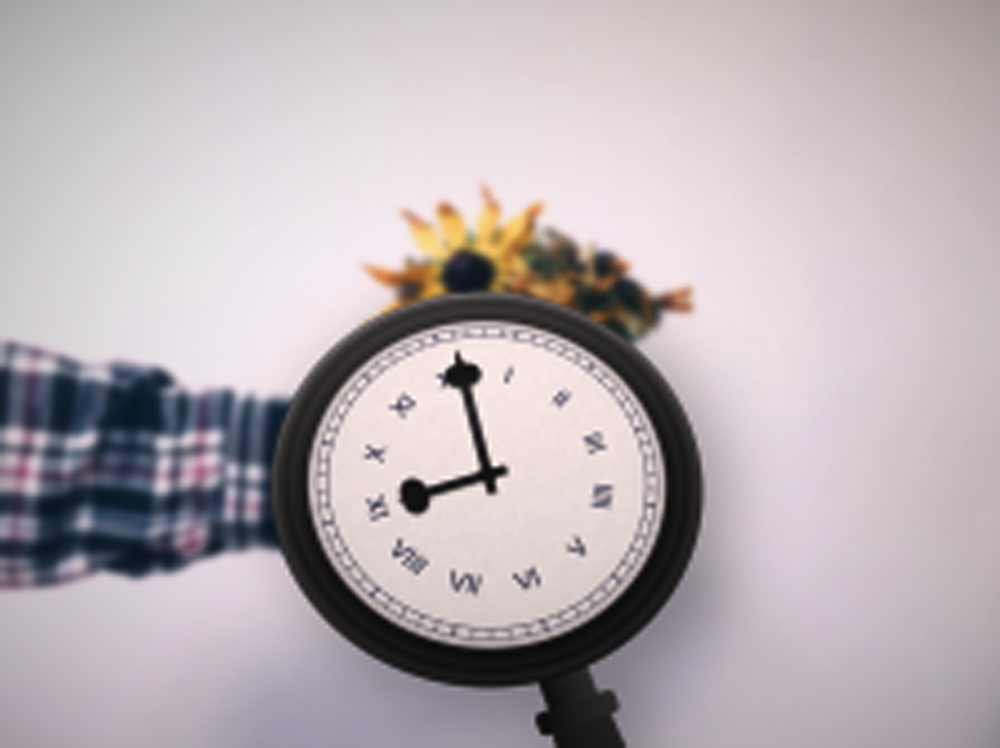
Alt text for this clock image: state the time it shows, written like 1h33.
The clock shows 9h01
